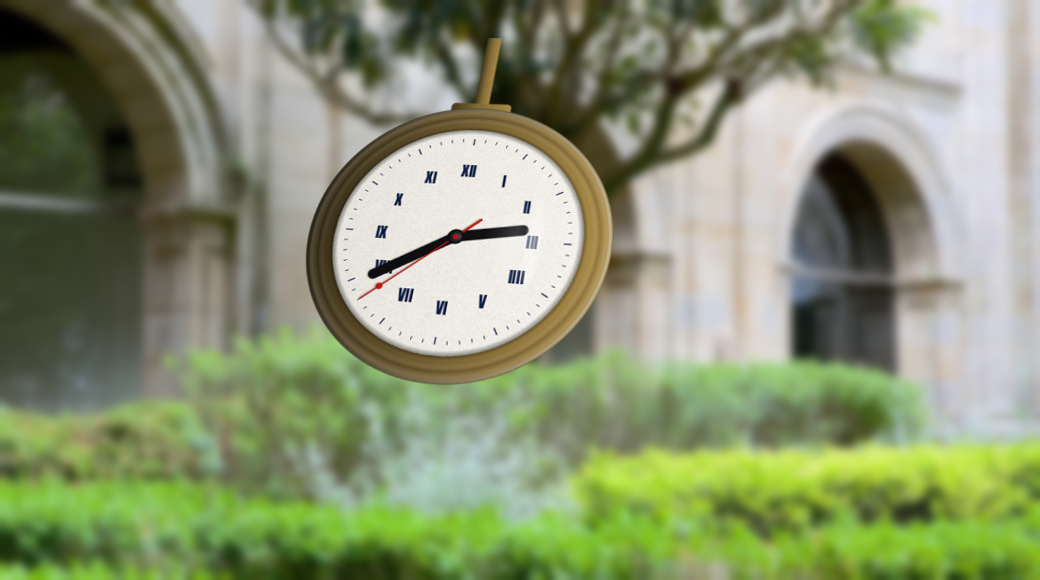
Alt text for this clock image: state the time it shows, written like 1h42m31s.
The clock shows 2h39m38s
